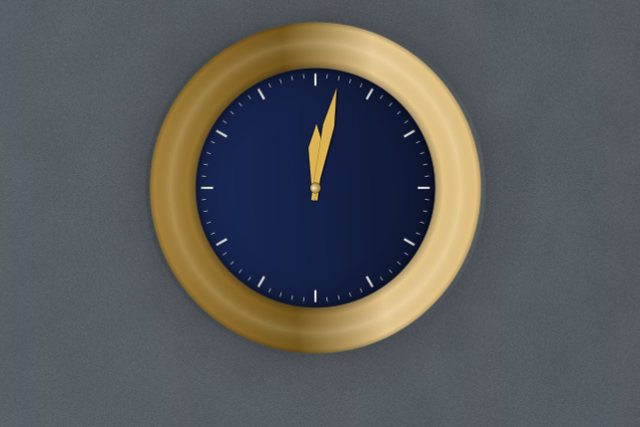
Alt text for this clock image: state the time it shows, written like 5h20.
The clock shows 12h02
